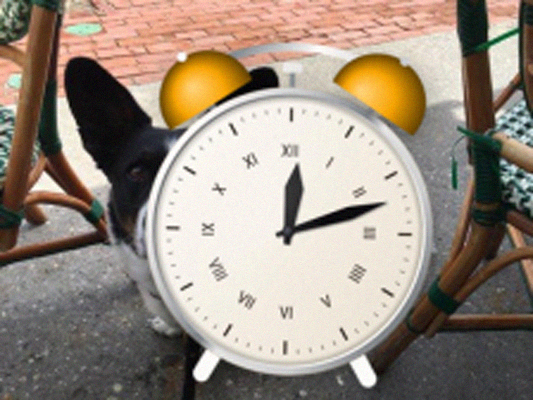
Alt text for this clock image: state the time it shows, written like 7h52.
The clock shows 12h12
